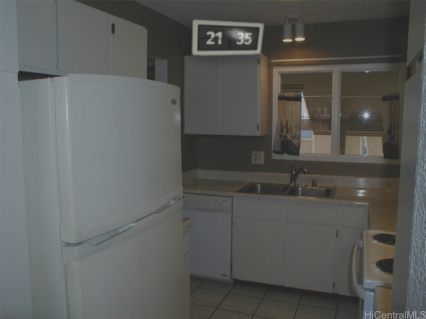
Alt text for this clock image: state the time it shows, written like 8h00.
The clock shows 21h35
